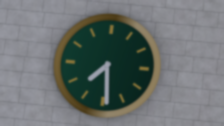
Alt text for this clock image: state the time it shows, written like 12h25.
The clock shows 7h29
